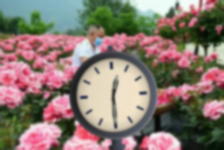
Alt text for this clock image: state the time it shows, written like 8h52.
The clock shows 12h30
